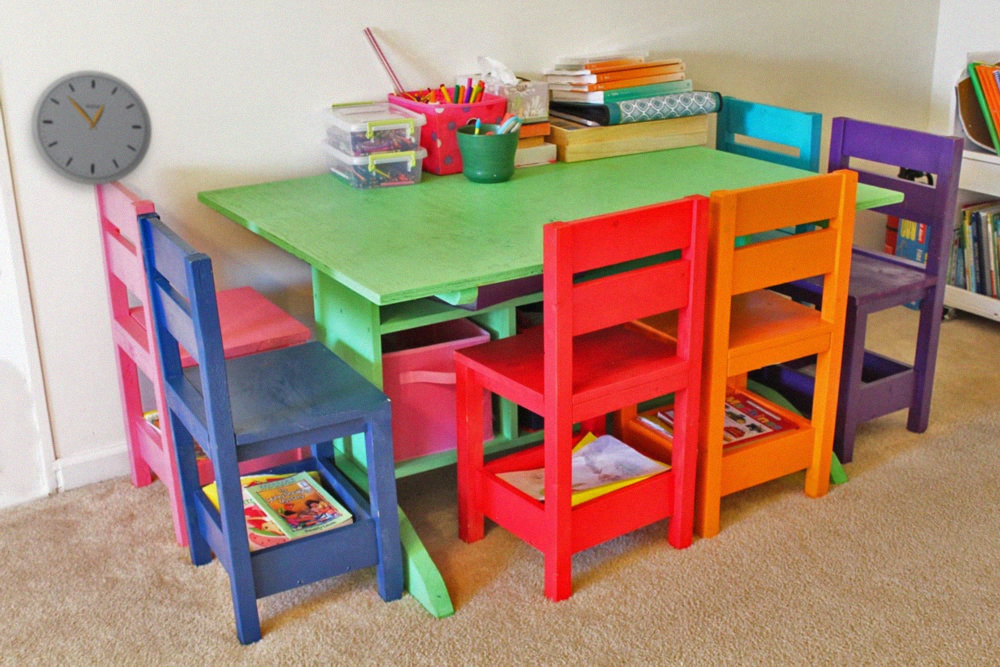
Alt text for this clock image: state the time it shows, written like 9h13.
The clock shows 12h53
